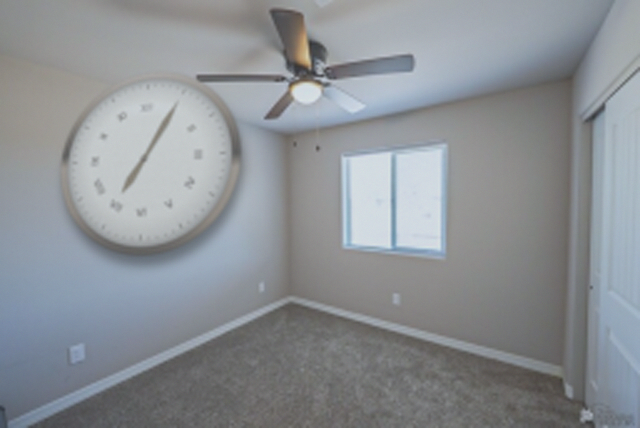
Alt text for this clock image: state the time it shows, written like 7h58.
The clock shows 7h05
